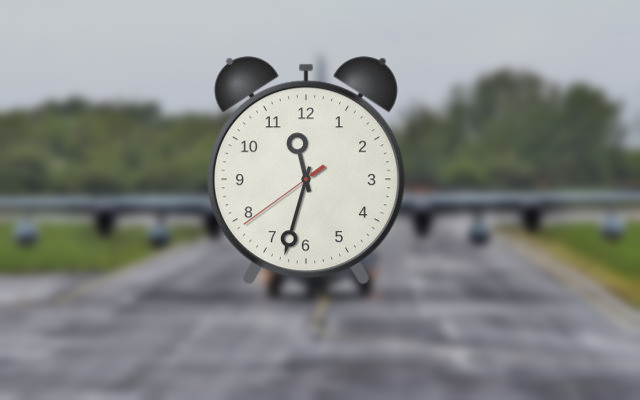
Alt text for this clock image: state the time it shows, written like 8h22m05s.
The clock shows 11h32m39s
